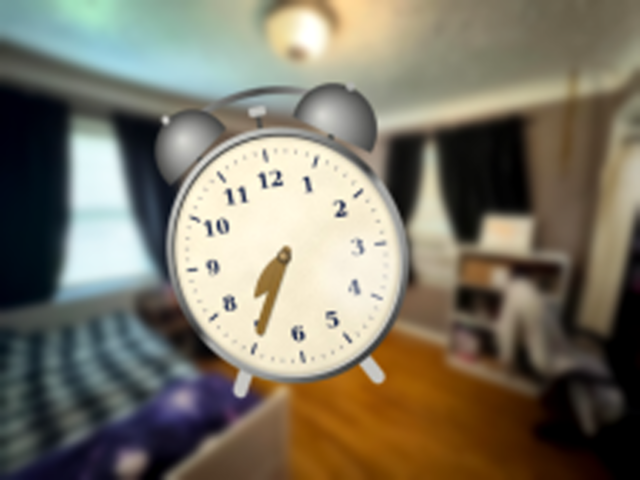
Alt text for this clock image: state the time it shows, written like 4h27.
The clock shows 7h35
